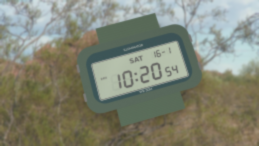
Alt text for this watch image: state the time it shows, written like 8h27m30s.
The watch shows 10h20m54s
